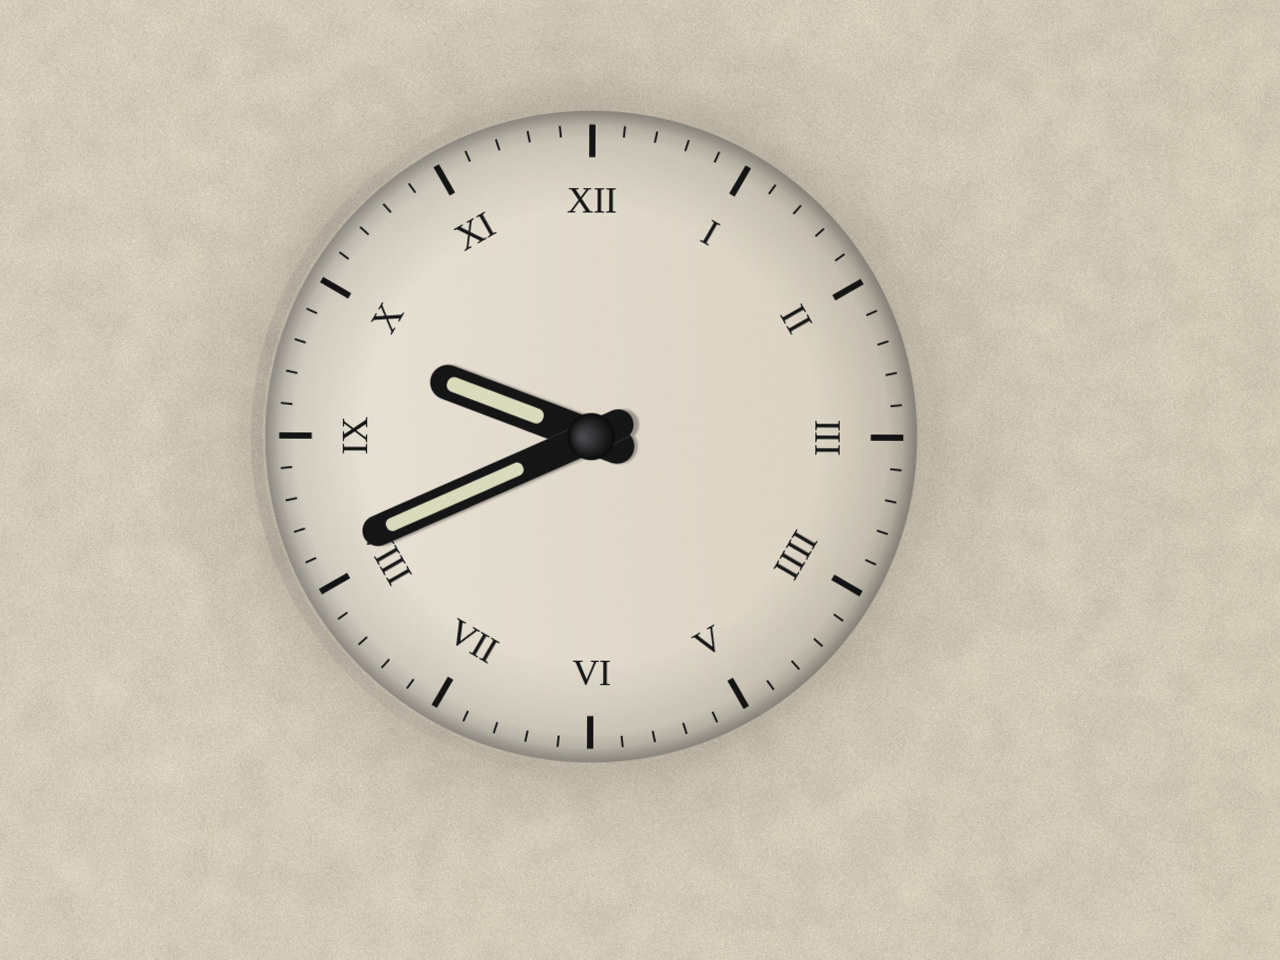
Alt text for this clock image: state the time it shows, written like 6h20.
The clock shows 9h41
